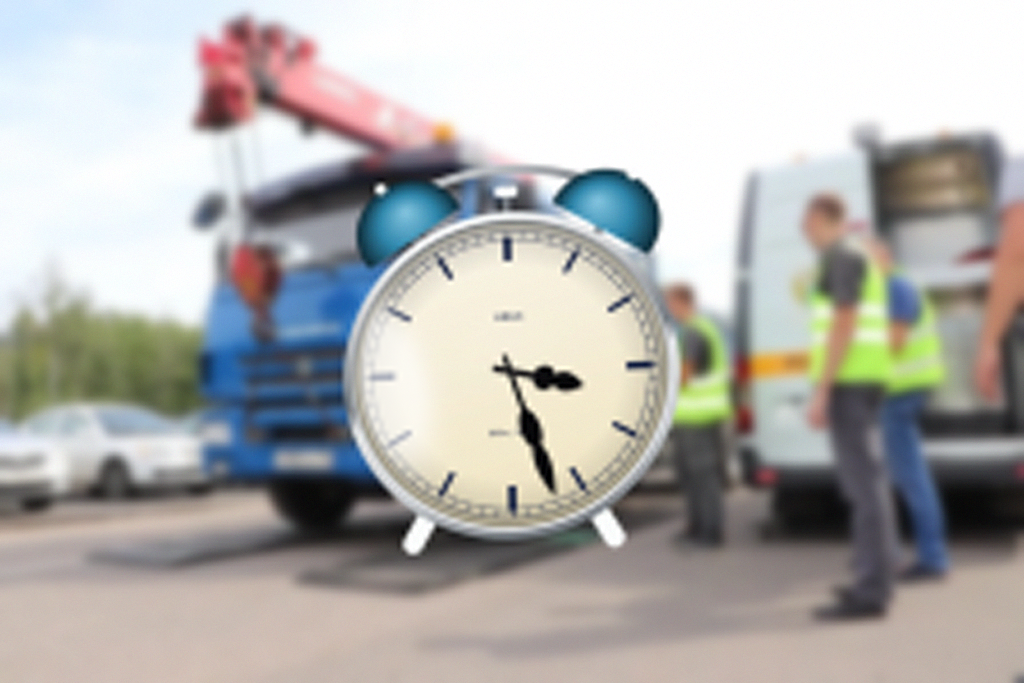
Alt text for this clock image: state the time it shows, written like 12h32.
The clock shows 3h27
